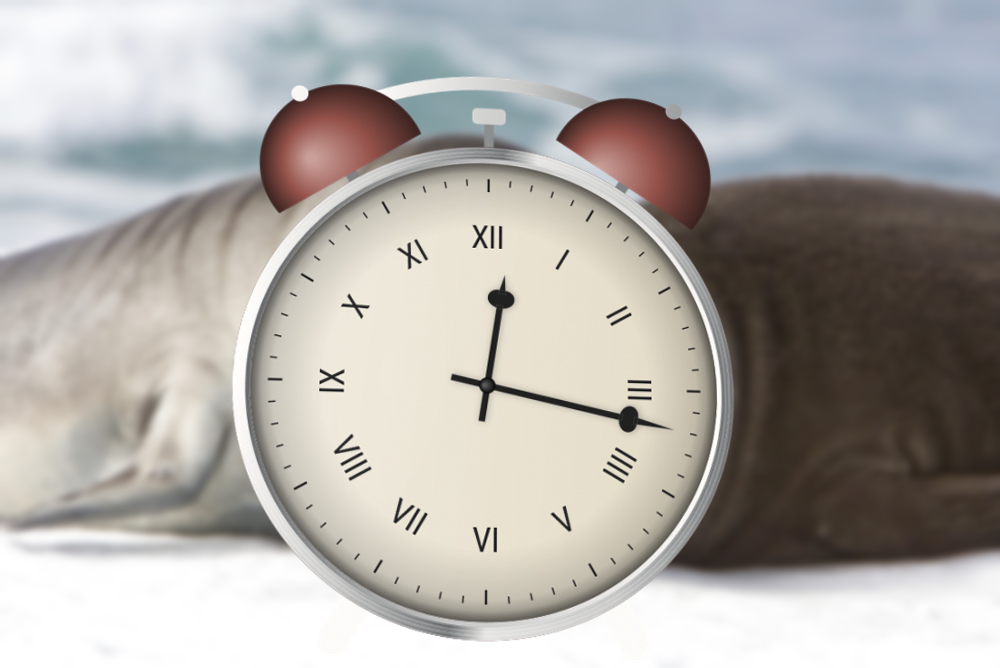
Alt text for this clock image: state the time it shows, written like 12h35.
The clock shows 12h17
